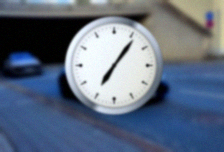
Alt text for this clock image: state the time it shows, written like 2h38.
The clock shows 7h06
